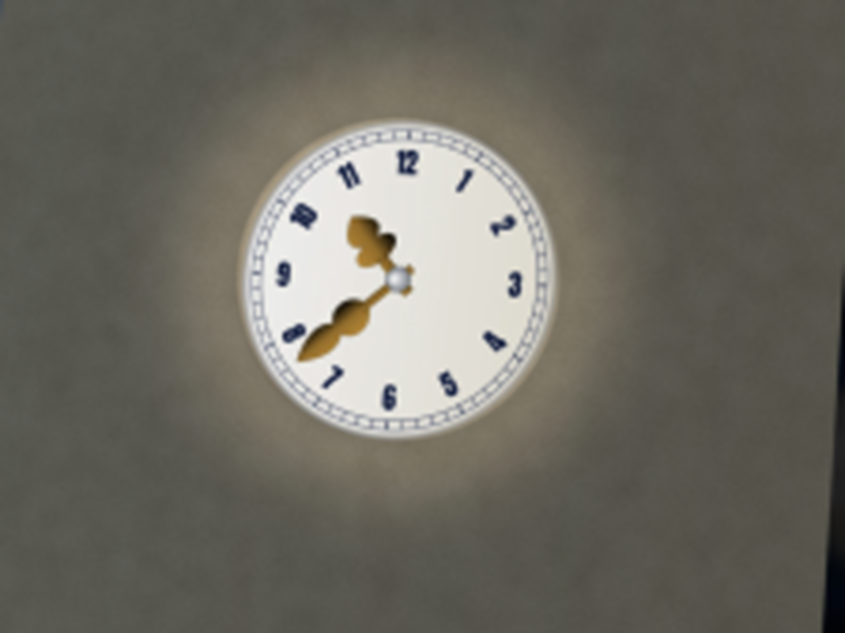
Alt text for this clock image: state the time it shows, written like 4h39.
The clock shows 10h38
